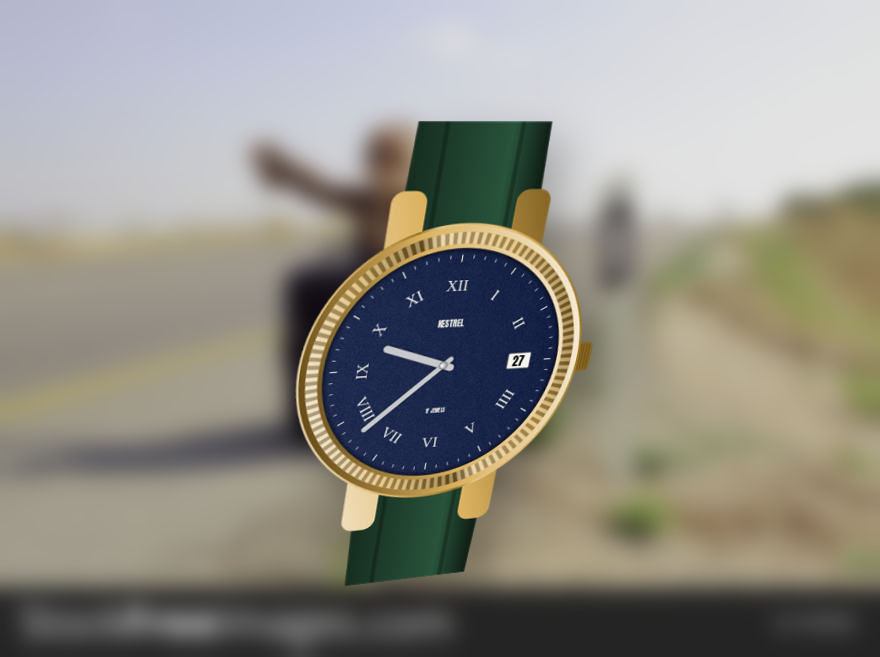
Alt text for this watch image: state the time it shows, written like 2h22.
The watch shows 9h38
